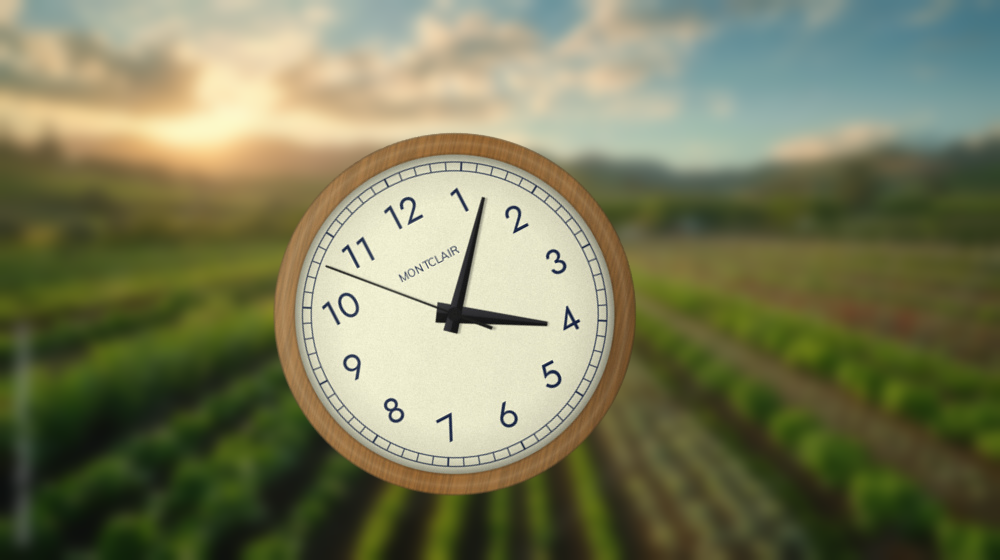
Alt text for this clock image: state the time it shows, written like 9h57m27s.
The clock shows 4h06m53s
